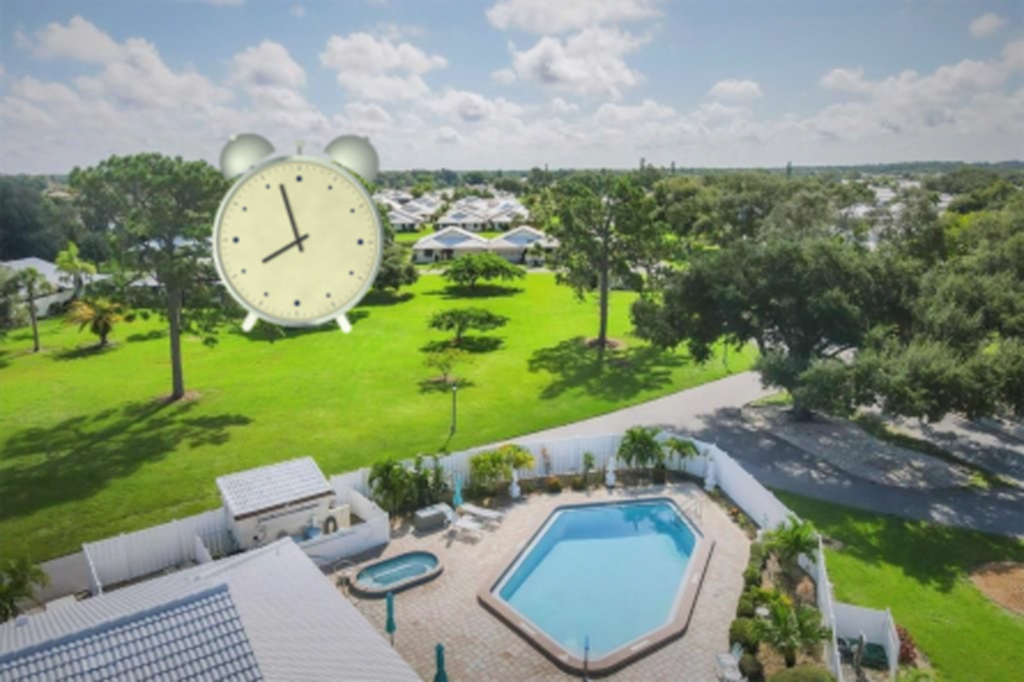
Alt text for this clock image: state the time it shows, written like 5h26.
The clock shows 7h57
